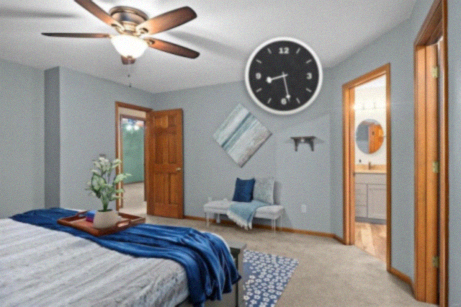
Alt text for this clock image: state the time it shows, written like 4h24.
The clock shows 8h28
